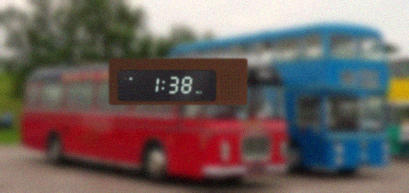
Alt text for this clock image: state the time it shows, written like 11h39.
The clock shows 1h38
